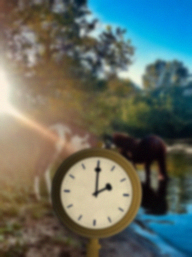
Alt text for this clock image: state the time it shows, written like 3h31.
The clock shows 2h00
